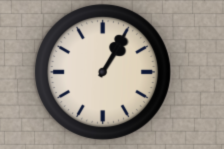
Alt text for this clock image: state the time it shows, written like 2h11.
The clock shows 1h05
